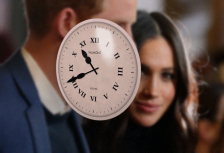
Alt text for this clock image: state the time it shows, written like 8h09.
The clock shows 10h41
